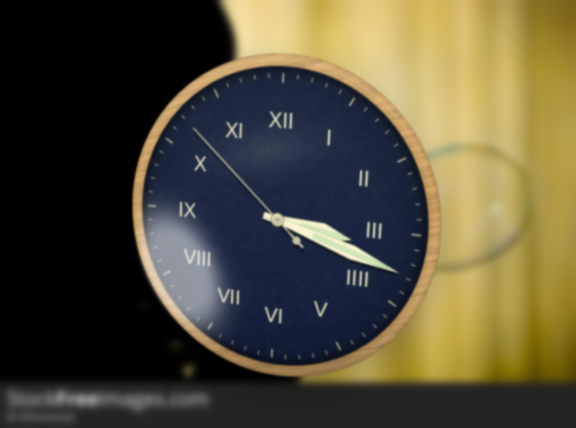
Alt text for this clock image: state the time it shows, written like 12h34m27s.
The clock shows 3h17m52s
